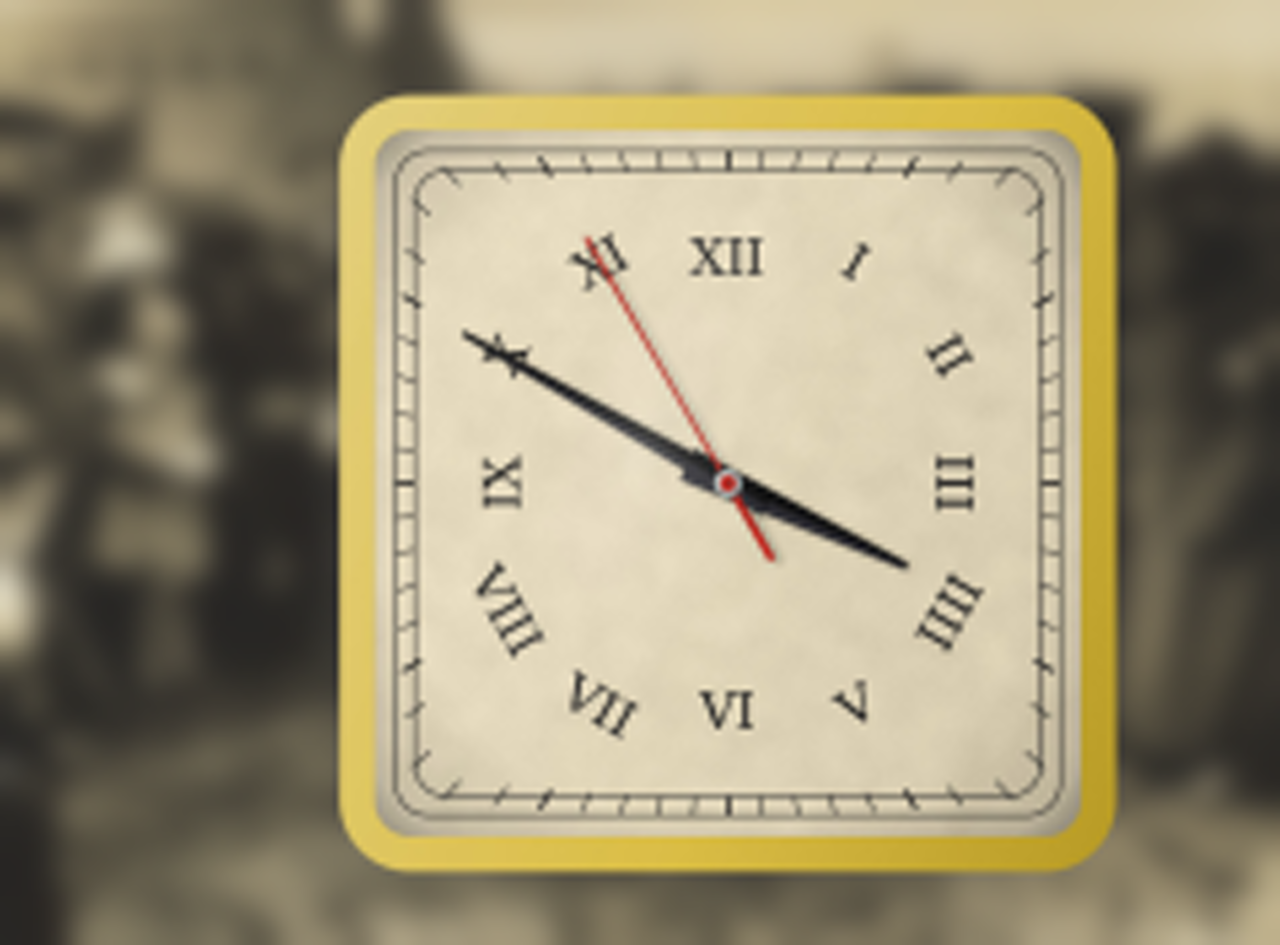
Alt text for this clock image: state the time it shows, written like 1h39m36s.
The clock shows 3h49m55s
